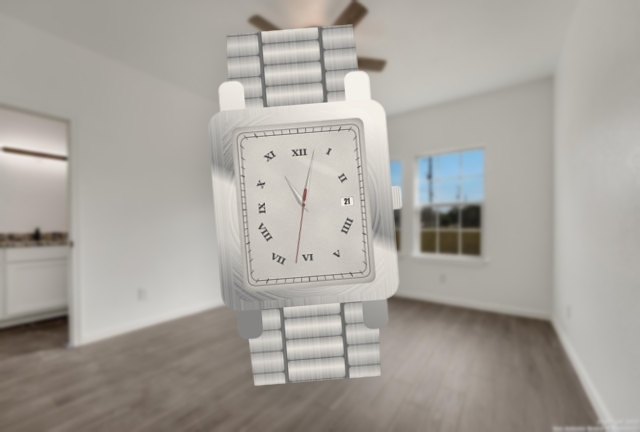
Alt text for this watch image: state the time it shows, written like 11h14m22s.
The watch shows 11h02m32s
